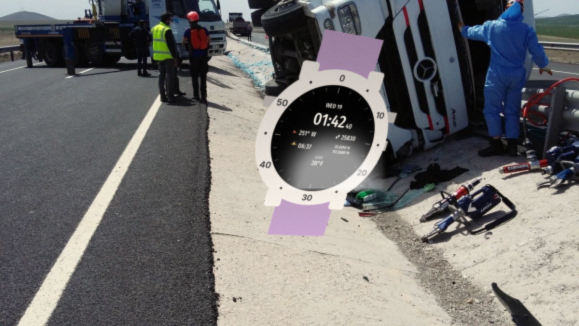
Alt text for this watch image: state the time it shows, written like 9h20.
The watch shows 1h42
